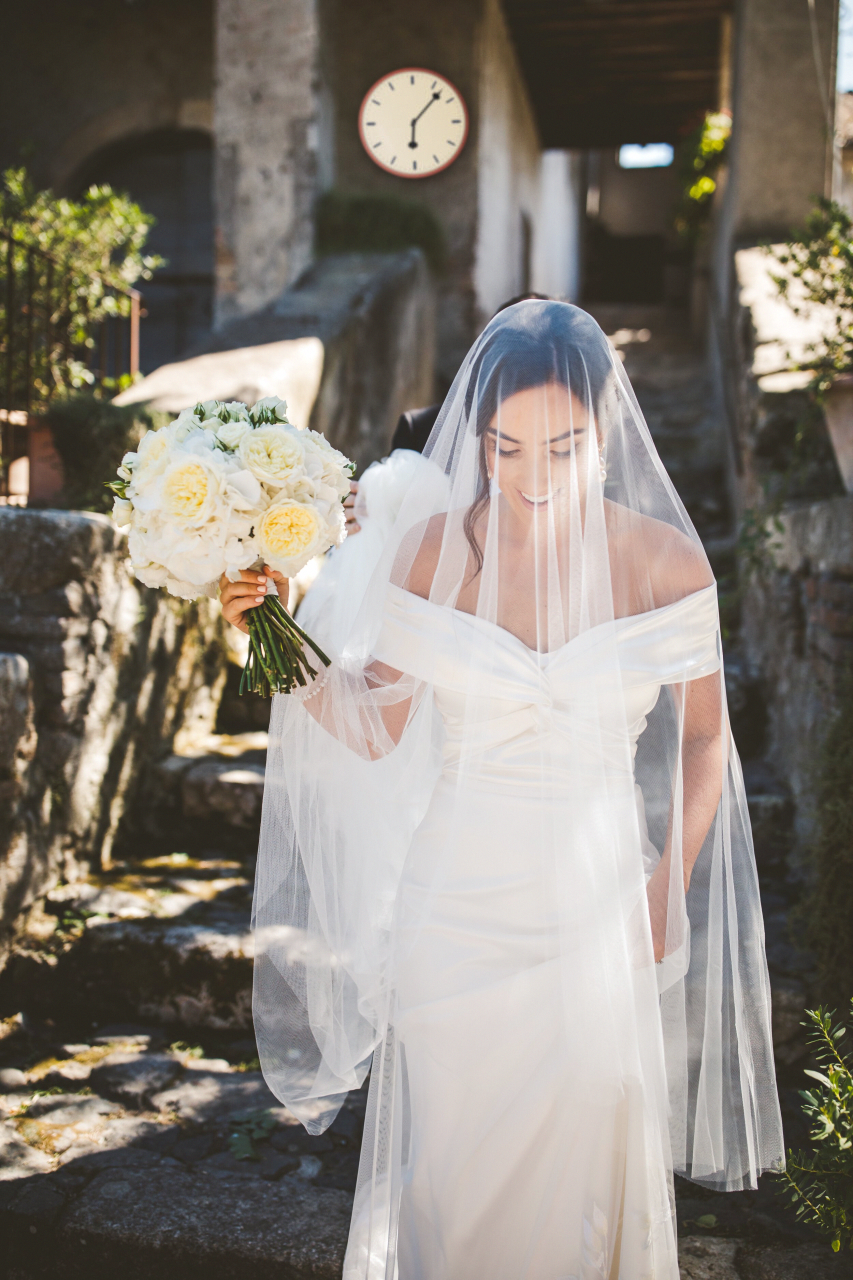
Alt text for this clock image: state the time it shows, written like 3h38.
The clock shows 6h07
